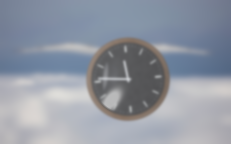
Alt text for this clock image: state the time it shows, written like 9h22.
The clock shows 11h46
